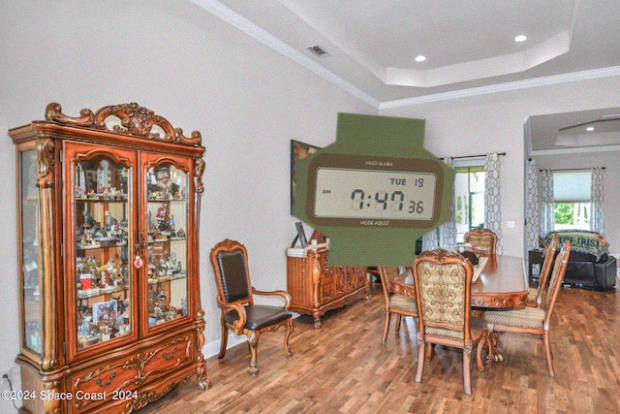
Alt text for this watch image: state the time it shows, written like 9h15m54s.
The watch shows 7h47m36s
